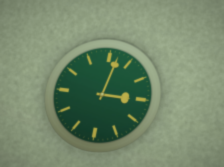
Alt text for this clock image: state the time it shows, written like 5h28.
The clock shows 3h02
